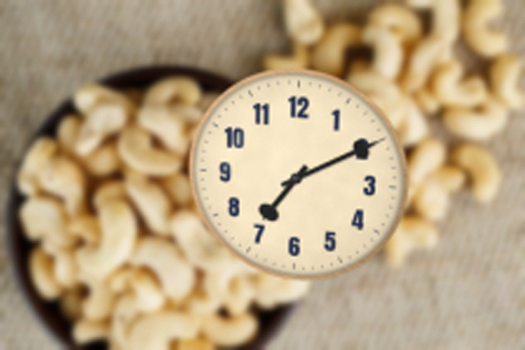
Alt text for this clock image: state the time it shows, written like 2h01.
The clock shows 7h10
